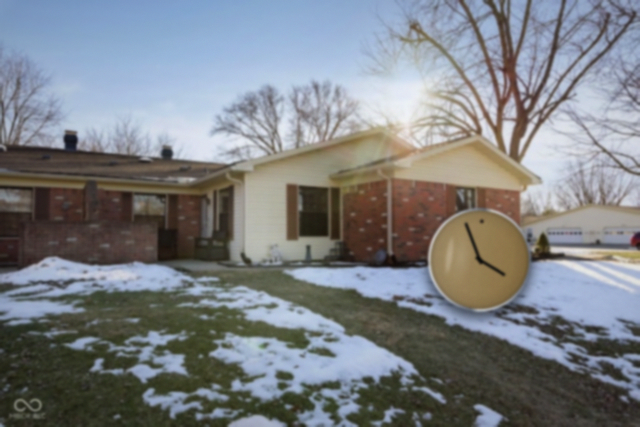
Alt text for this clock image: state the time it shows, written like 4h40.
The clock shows 3h56
